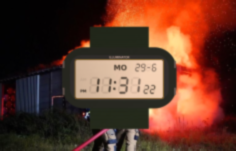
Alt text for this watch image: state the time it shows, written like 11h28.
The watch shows 11h31
